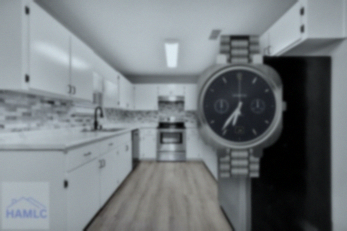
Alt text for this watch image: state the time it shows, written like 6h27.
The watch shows 6h36
